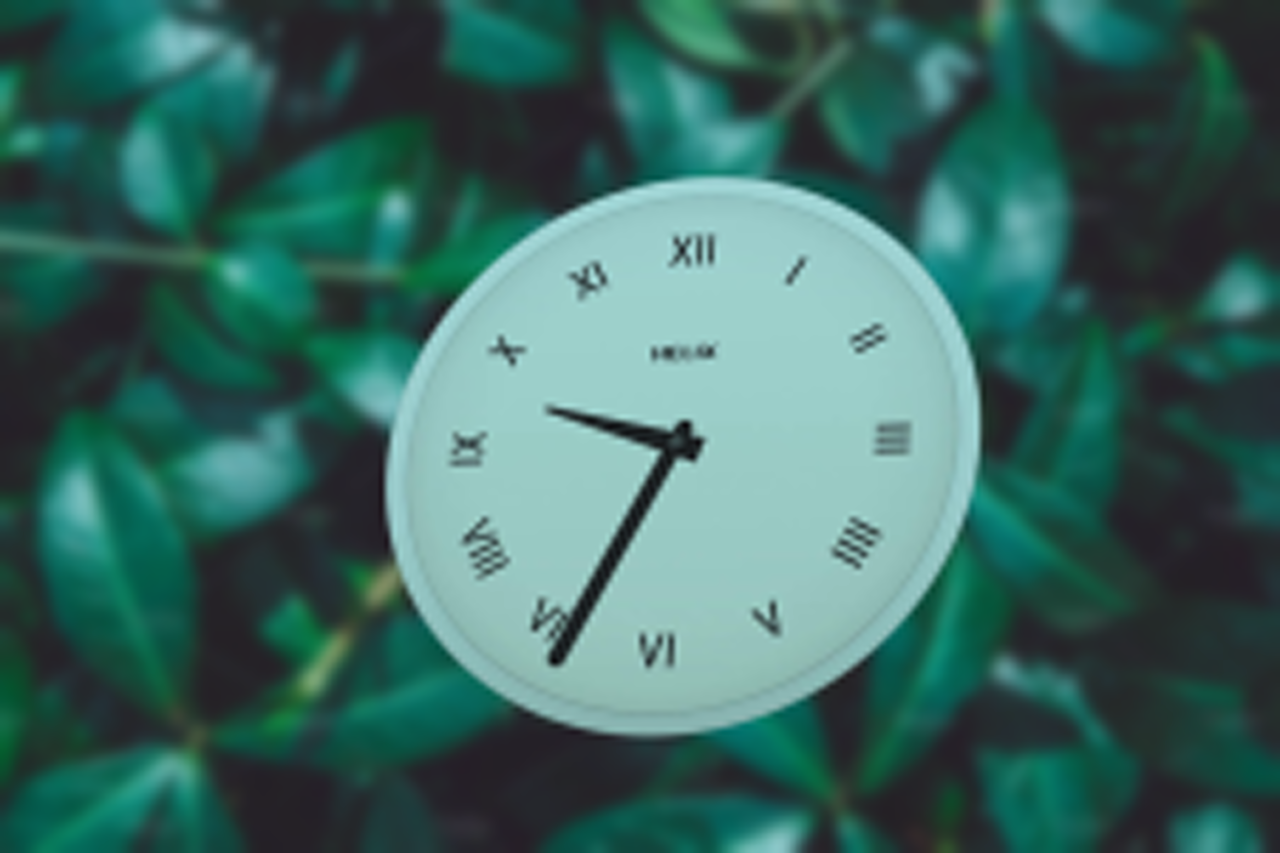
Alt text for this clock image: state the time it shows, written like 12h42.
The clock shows 9h34
